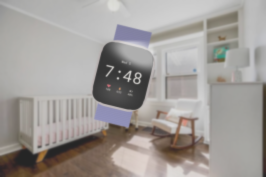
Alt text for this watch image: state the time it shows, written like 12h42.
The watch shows 7h48
